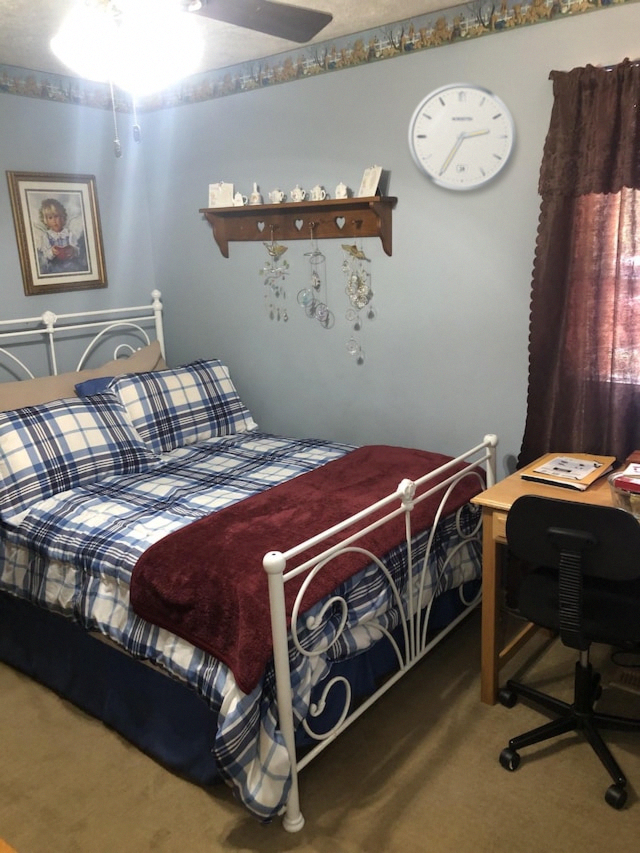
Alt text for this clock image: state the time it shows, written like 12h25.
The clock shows 2h35
